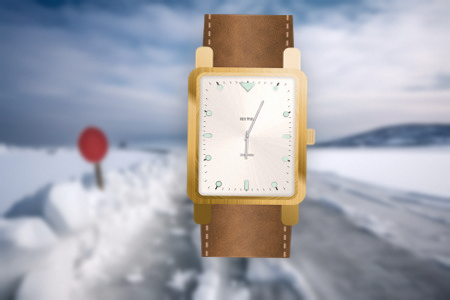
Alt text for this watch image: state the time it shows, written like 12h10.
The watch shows 6h04
